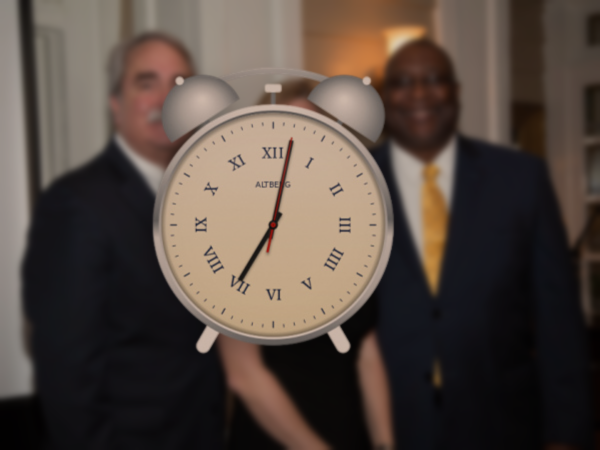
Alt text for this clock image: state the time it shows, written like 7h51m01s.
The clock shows 7h02m02s
